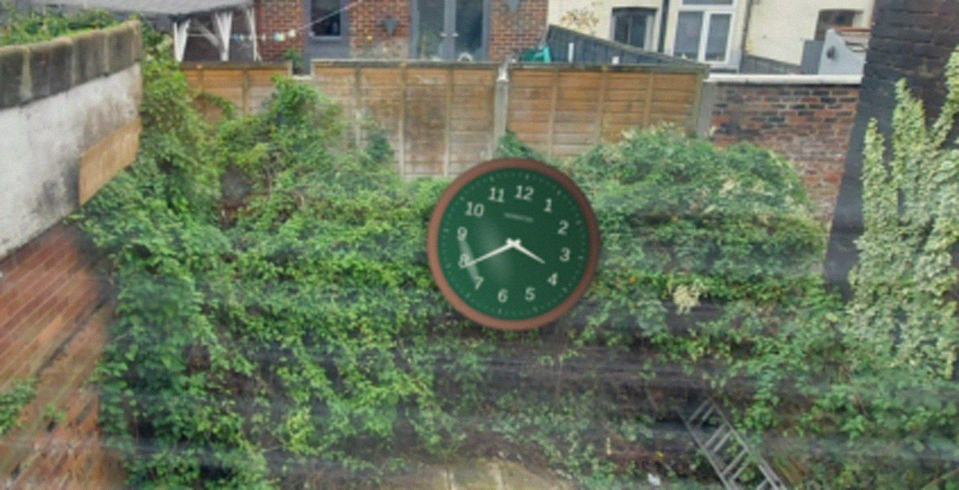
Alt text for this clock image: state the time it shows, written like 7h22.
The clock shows 3h39
